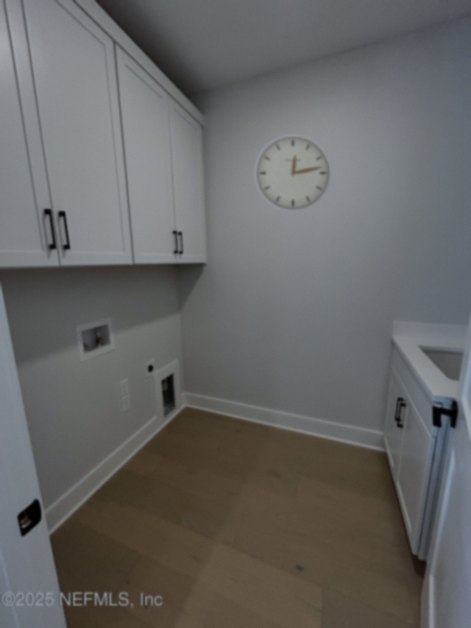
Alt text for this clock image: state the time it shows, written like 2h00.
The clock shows 12h13
